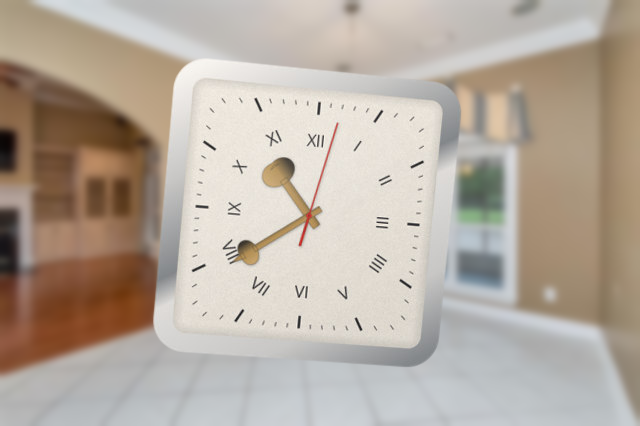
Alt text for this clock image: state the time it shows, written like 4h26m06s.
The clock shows 10h39m02s
